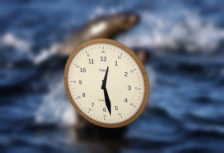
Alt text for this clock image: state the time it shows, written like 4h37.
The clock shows 12h28
